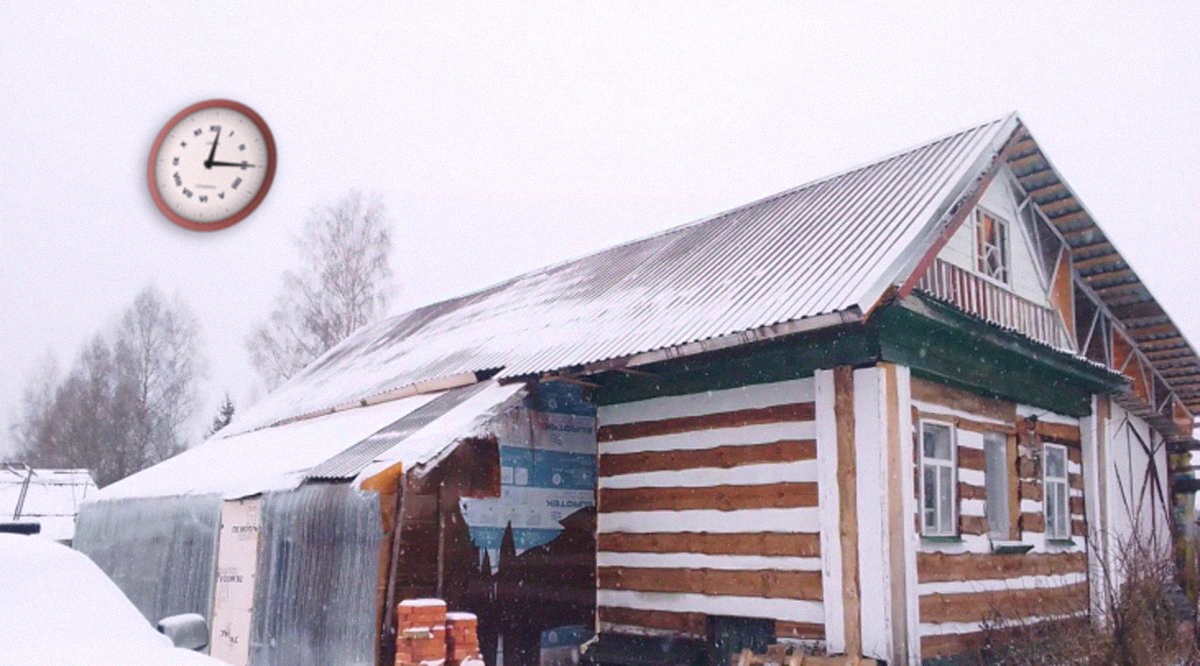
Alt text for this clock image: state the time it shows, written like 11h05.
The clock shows 12h15
